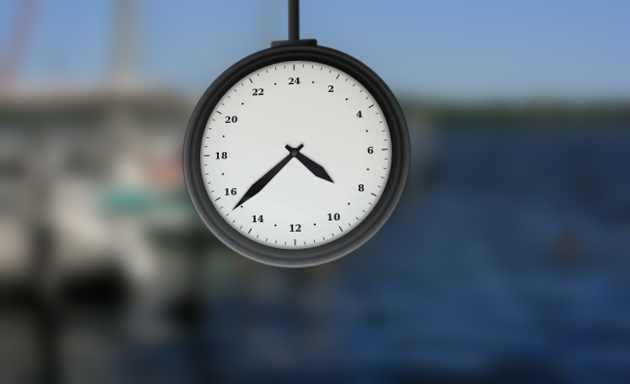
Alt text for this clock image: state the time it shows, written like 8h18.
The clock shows 8h38
